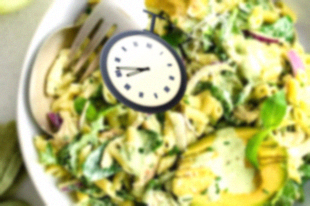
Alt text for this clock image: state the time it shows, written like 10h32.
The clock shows 7h42
